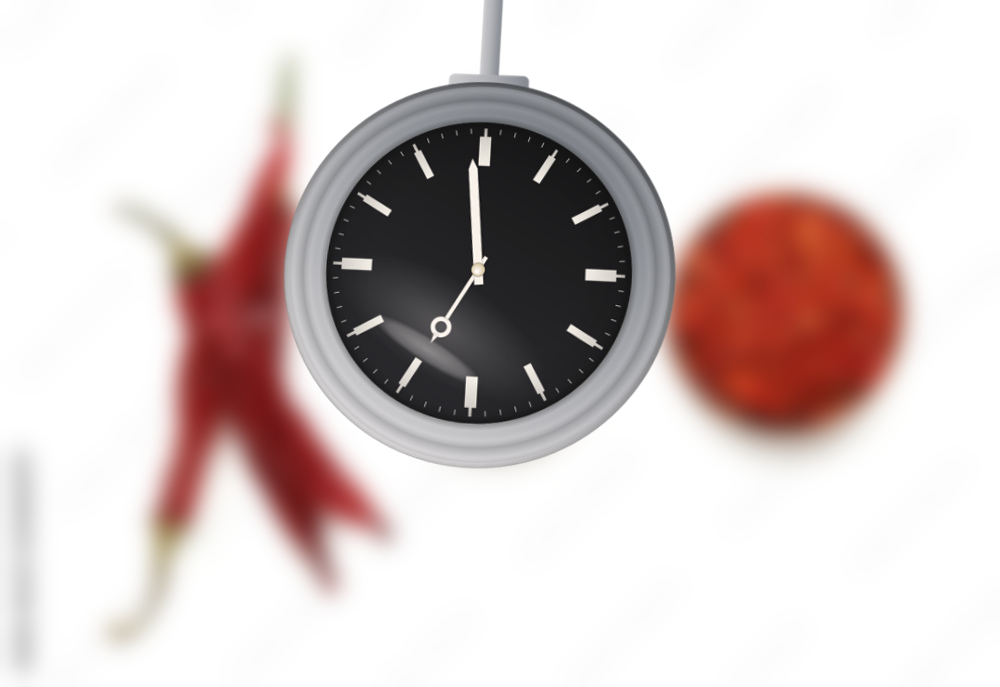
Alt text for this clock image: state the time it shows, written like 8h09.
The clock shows 6h59
